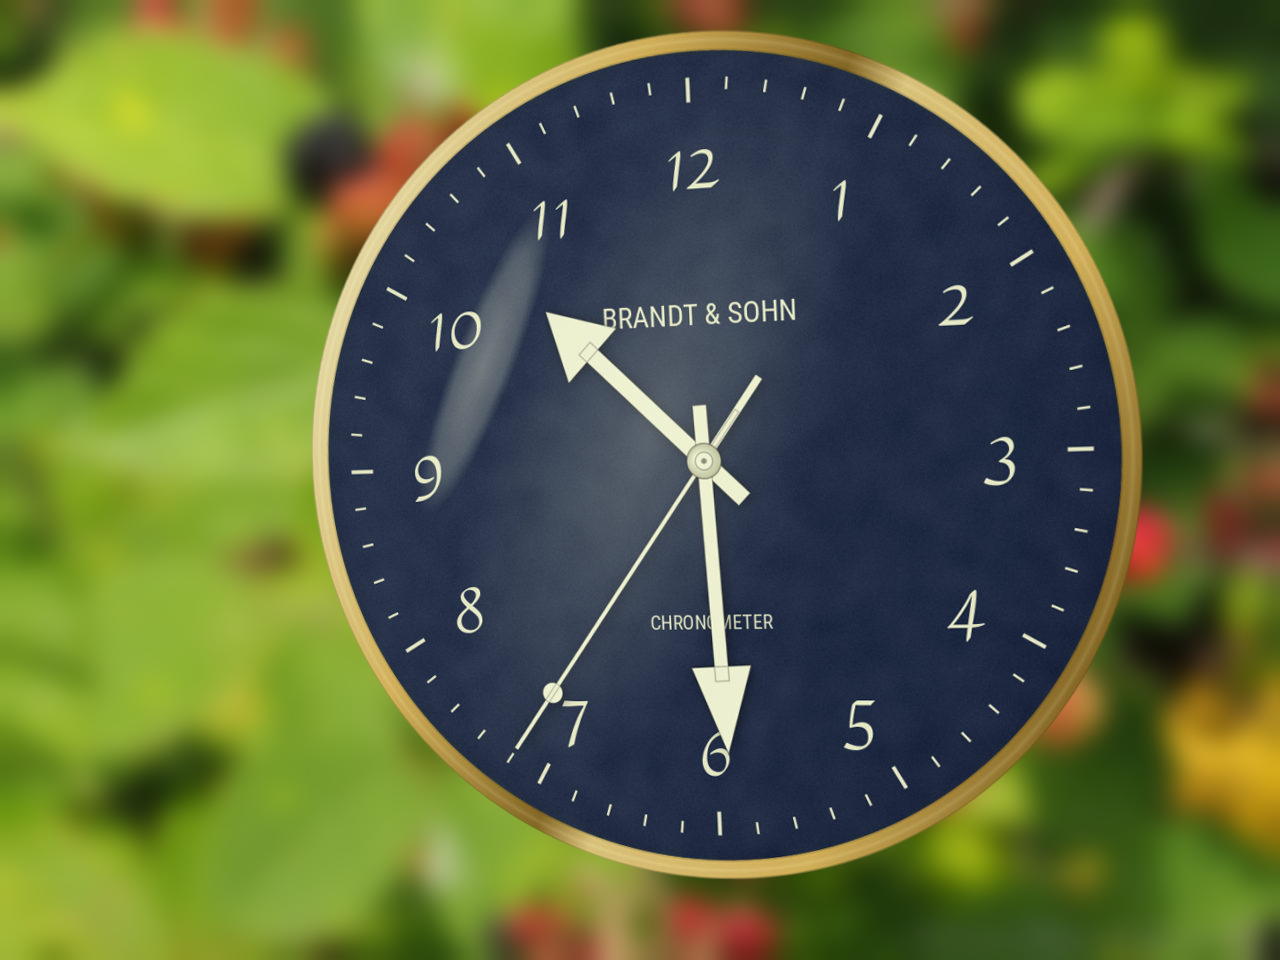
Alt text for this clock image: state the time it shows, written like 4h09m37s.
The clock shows 10h29m36s
